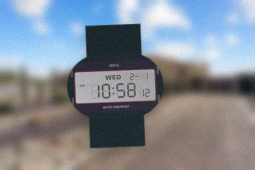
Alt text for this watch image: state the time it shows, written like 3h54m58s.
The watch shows 10h58m12s
